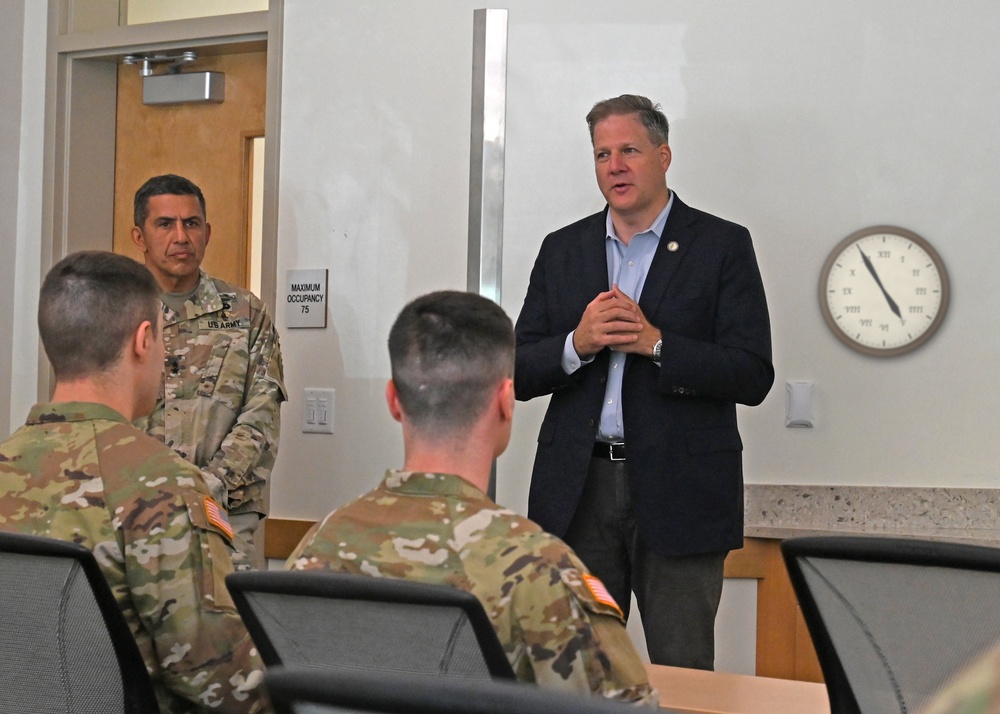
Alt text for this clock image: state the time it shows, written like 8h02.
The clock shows 4h55
